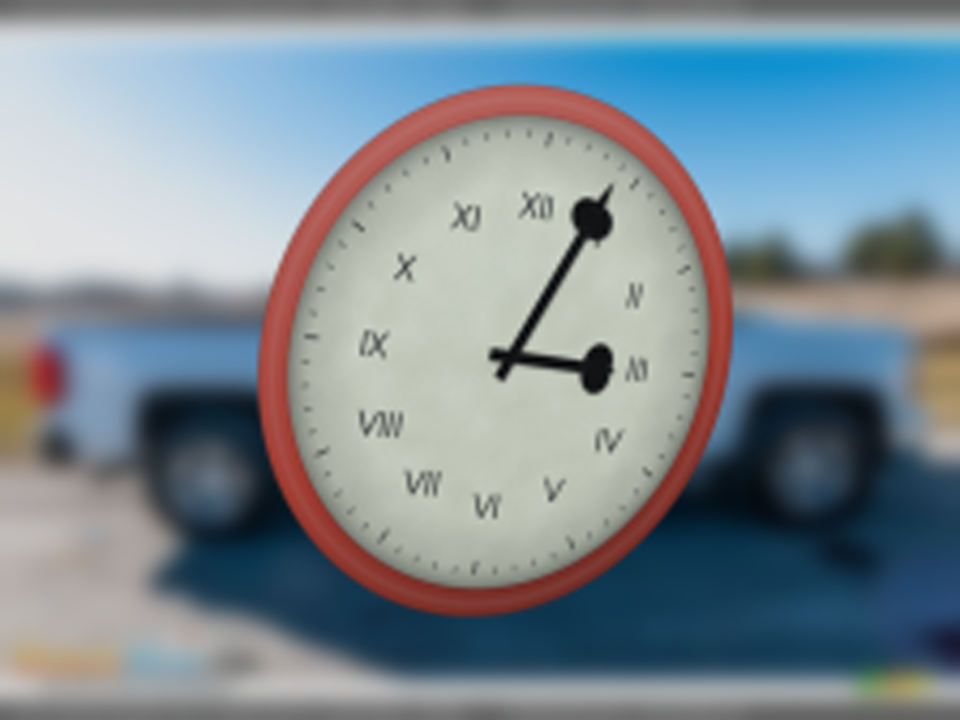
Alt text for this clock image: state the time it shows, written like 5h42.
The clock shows 3h04
